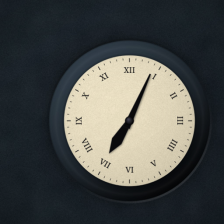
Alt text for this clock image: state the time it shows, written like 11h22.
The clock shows 7h04
